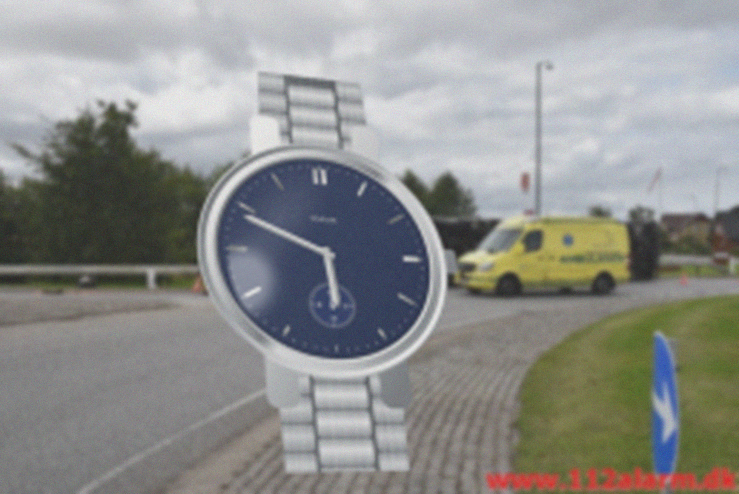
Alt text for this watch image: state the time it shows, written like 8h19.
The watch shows 5h49
